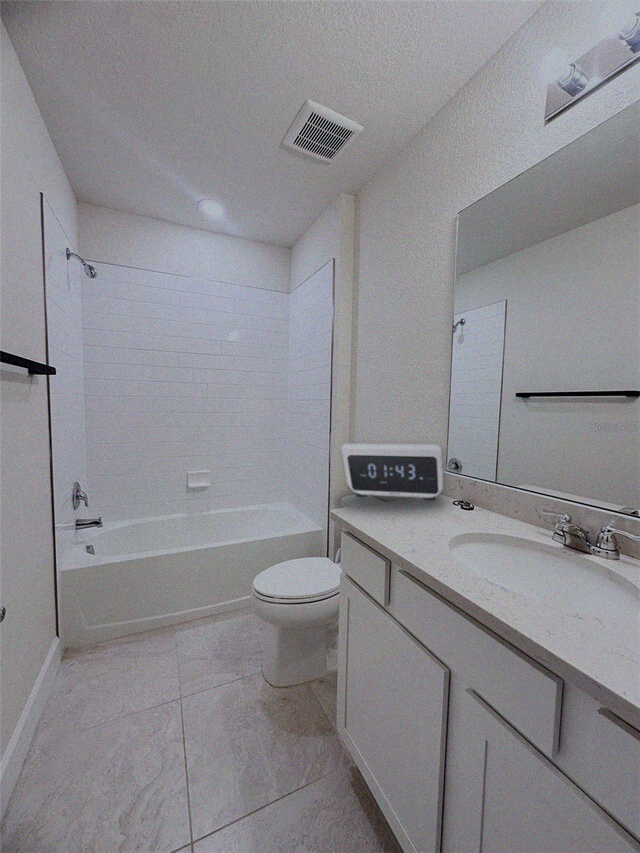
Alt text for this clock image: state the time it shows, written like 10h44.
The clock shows 1h43
